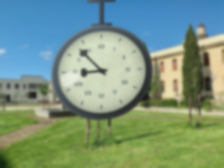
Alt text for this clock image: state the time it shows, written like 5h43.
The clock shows 8h53
